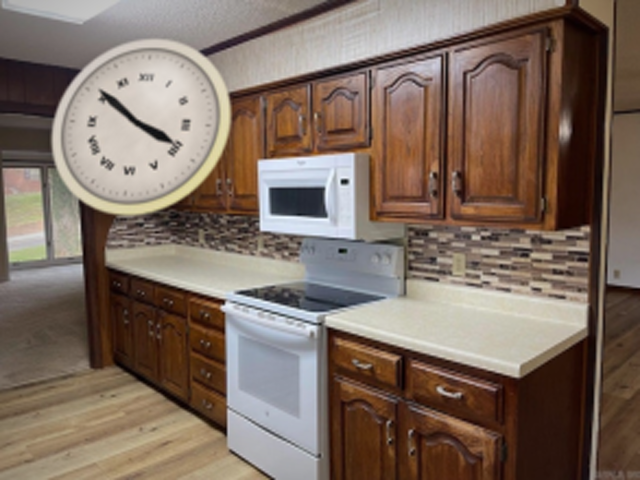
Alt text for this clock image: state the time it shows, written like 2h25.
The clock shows 3h51
